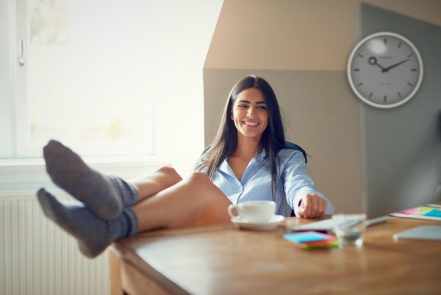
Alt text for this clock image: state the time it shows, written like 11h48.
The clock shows 10h11
